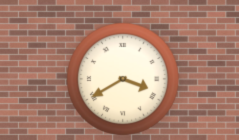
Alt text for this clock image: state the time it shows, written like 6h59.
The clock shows 3h40
